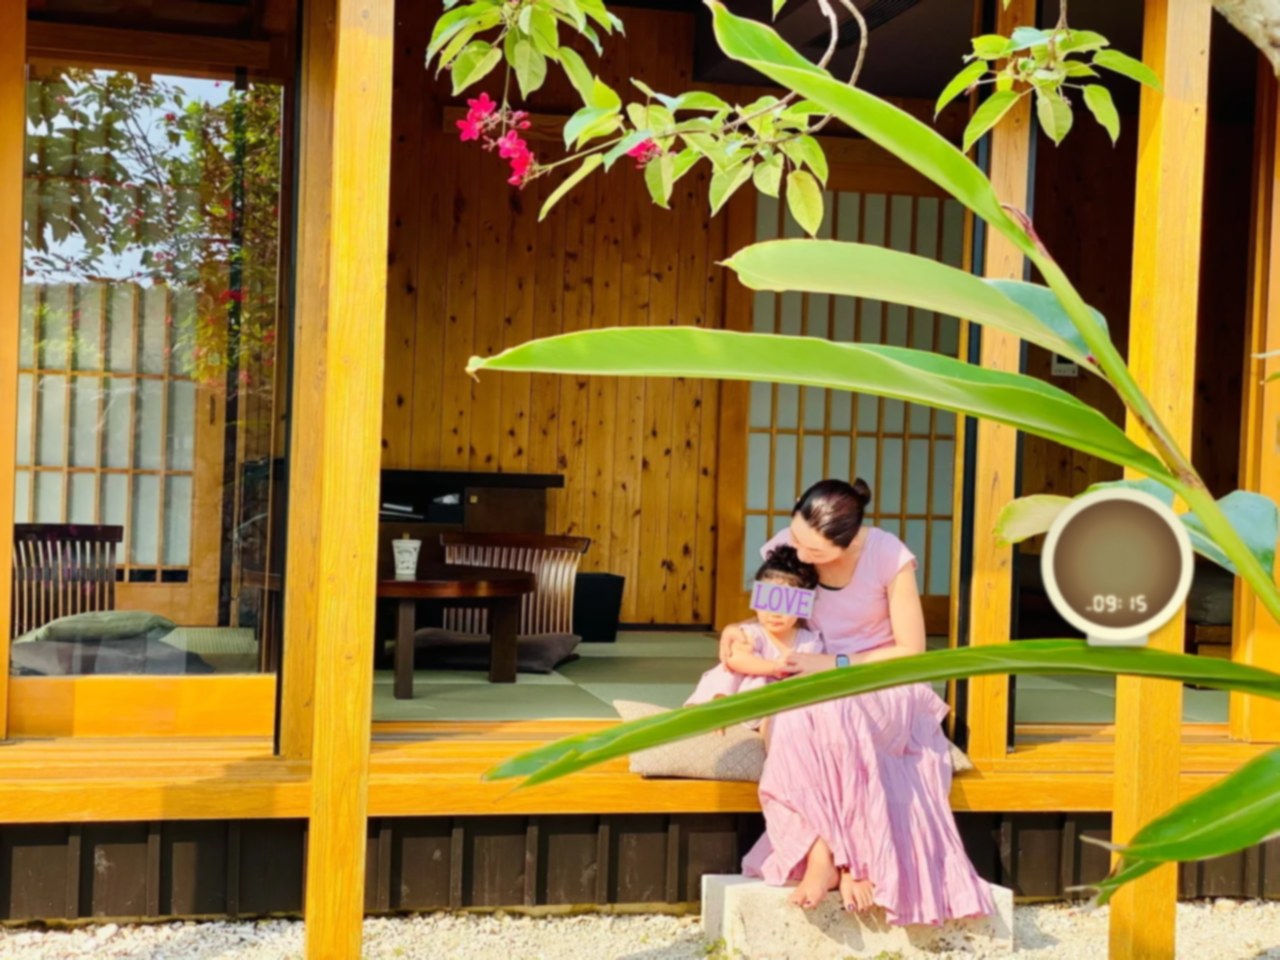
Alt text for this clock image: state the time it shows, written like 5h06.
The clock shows 9h15
